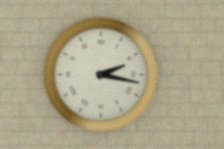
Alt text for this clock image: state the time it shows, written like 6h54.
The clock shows 2h17
